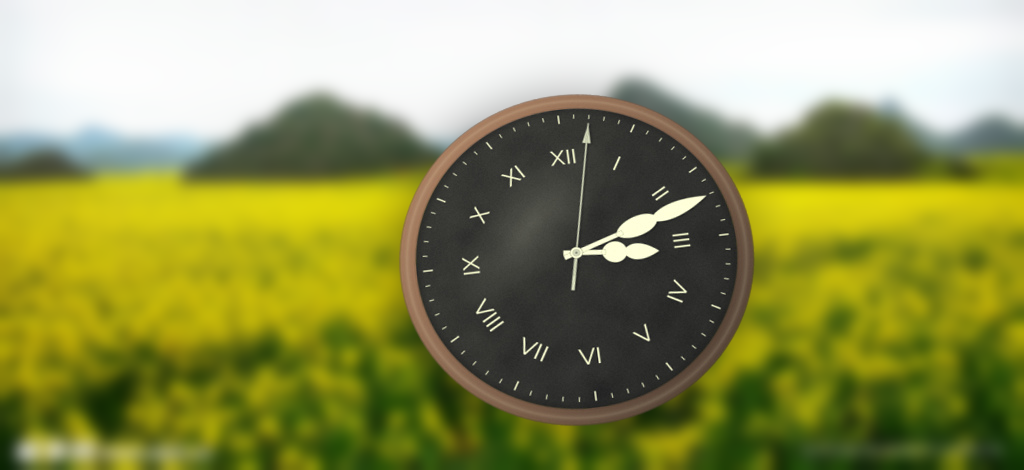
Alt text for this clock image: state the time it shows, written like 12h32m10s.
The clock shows 3h12m02s
